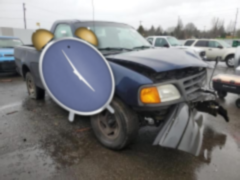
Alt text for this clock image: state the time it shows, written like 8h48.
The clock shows 4h57
